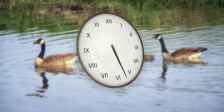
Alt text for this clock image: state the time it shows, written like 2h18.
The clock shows 5h27
